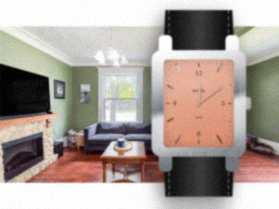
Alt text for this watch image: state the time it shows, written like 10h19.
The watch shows 12h09
